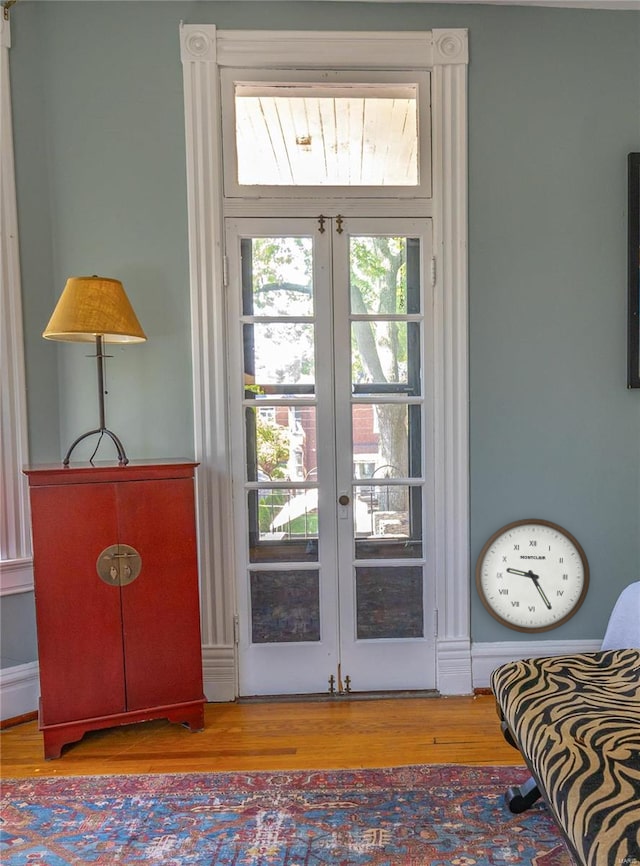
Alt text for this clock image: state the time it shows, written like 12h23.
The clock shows 9h25
